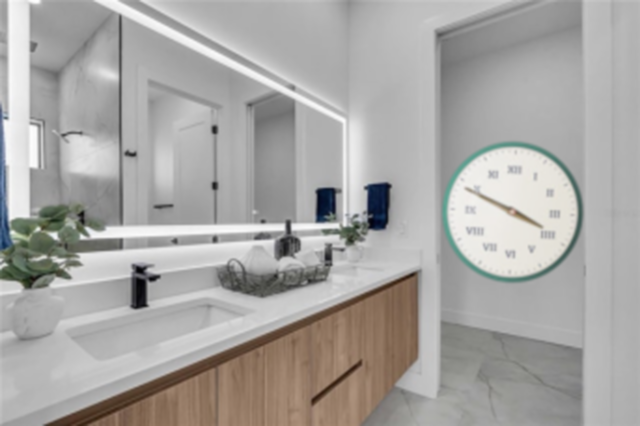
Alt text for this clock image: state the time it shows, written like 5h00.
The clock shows 3h49
